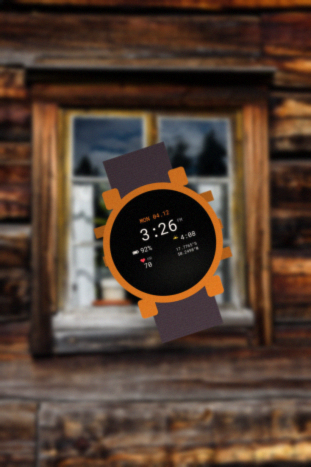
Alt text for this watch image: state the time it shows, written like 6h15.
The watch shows 3h26
